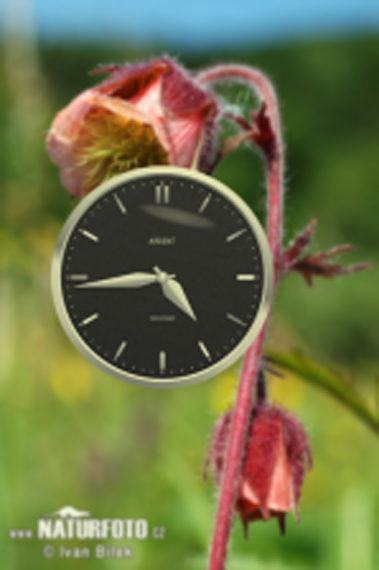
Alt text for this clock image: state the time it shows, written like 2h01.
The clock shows 4h44
